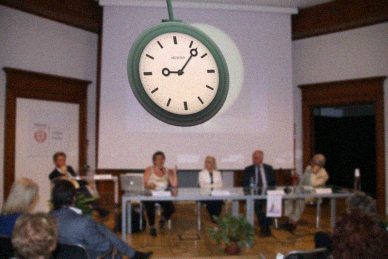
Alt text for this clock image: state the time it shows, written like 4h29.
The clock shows 9h07
